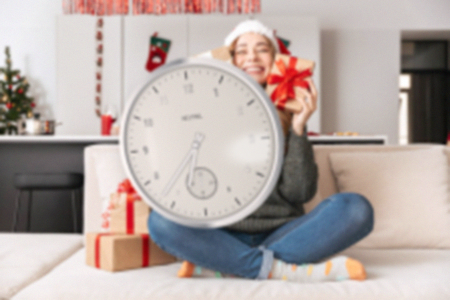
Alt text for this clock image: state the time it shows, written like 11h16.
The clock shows 6h37
